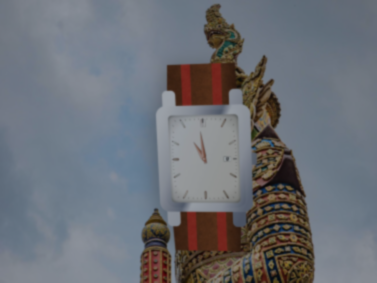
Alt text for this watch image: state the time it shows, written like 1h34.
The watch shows 10h59
